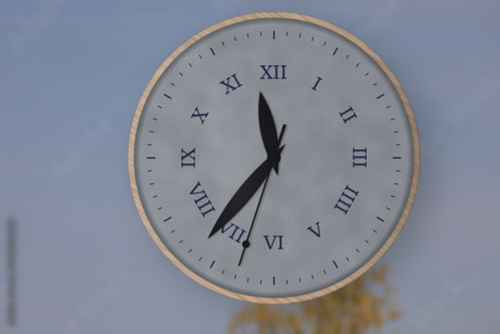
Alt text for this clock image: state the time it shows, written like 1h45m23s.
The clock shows 11h36m33s
